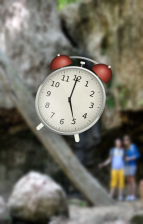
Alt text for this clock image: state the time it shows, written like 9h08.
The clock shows 5h00
